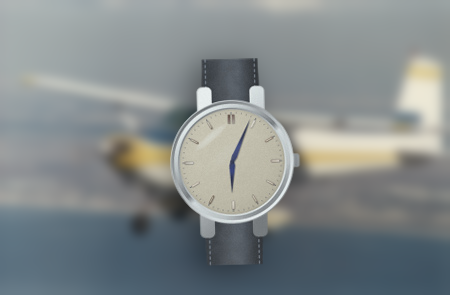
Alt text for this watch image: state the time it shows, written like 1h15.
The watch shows 6h04
